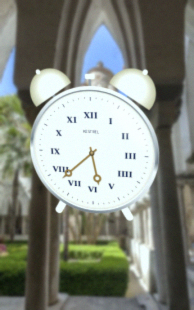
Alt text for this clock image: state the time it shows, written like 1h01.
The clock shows 5h38
